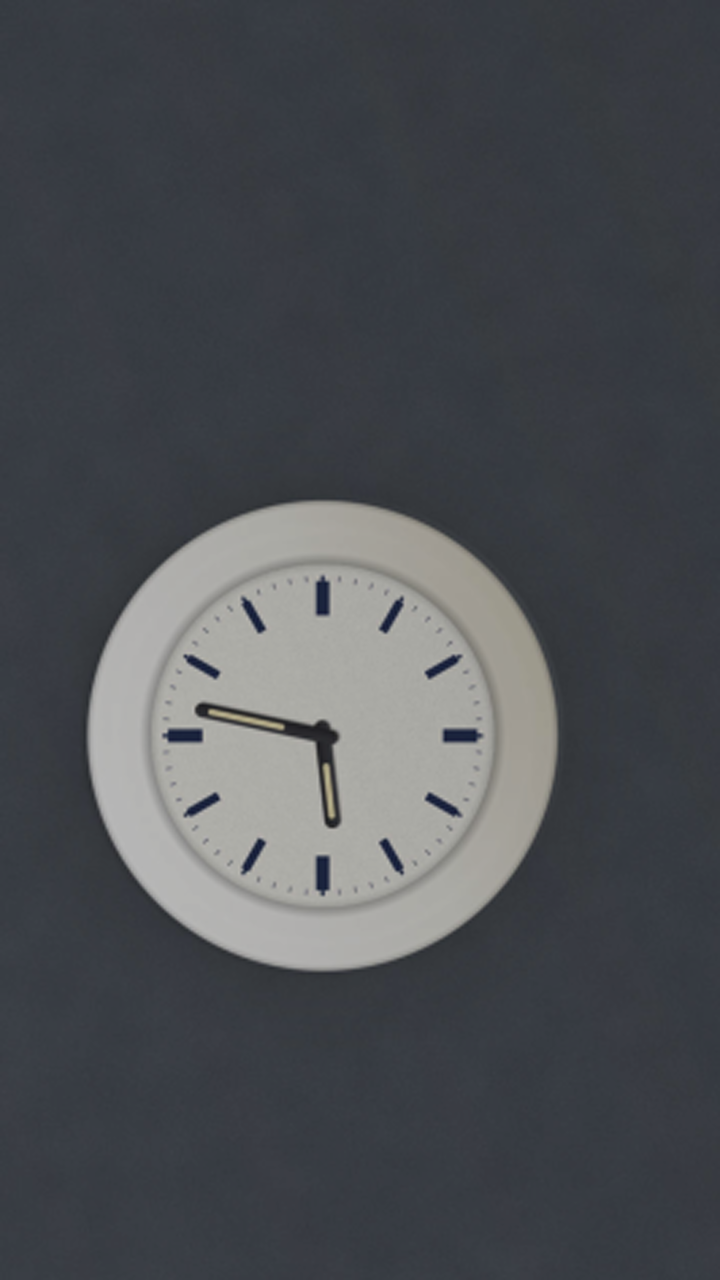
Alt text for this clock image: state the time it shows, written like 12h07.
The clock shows 5h47
